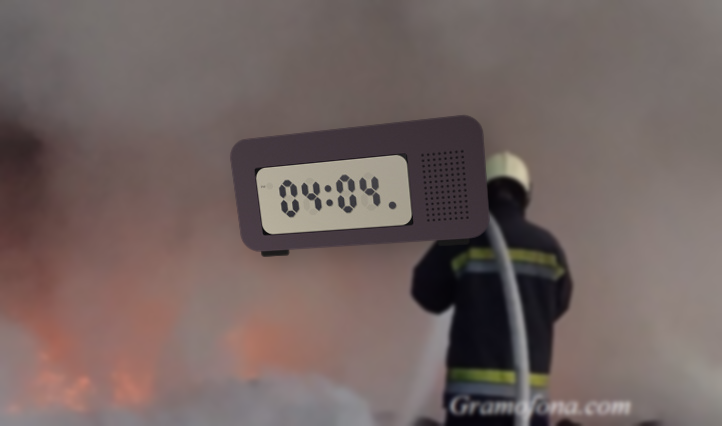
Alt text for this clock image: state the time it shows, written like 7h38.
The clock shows 4h04
